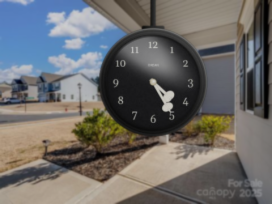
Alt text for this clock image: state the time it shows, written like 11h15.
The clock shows 4h25
